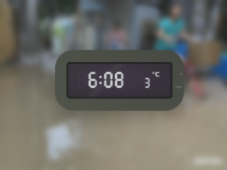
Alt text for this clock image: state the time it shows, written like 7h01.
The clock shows 6h08
